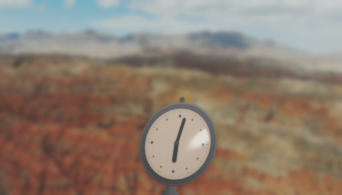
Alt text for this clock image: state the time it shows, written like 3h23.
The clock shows 6h02
